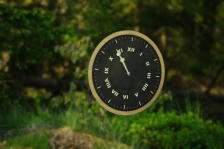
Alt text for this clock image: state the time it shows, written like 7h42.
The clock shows 10h54
